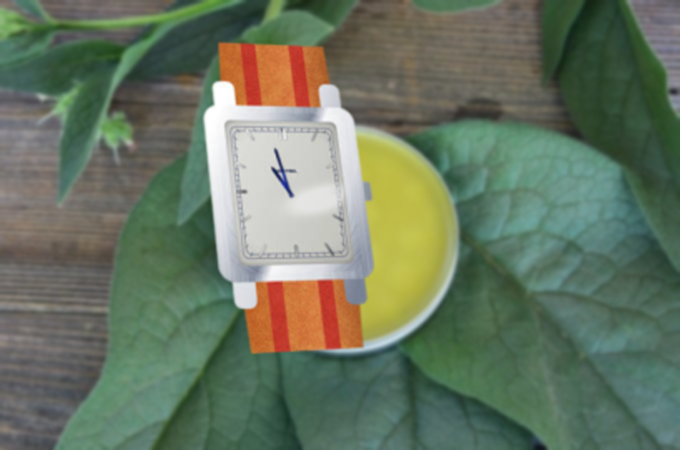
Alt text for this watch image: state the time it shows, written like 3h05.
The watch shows 10h58
